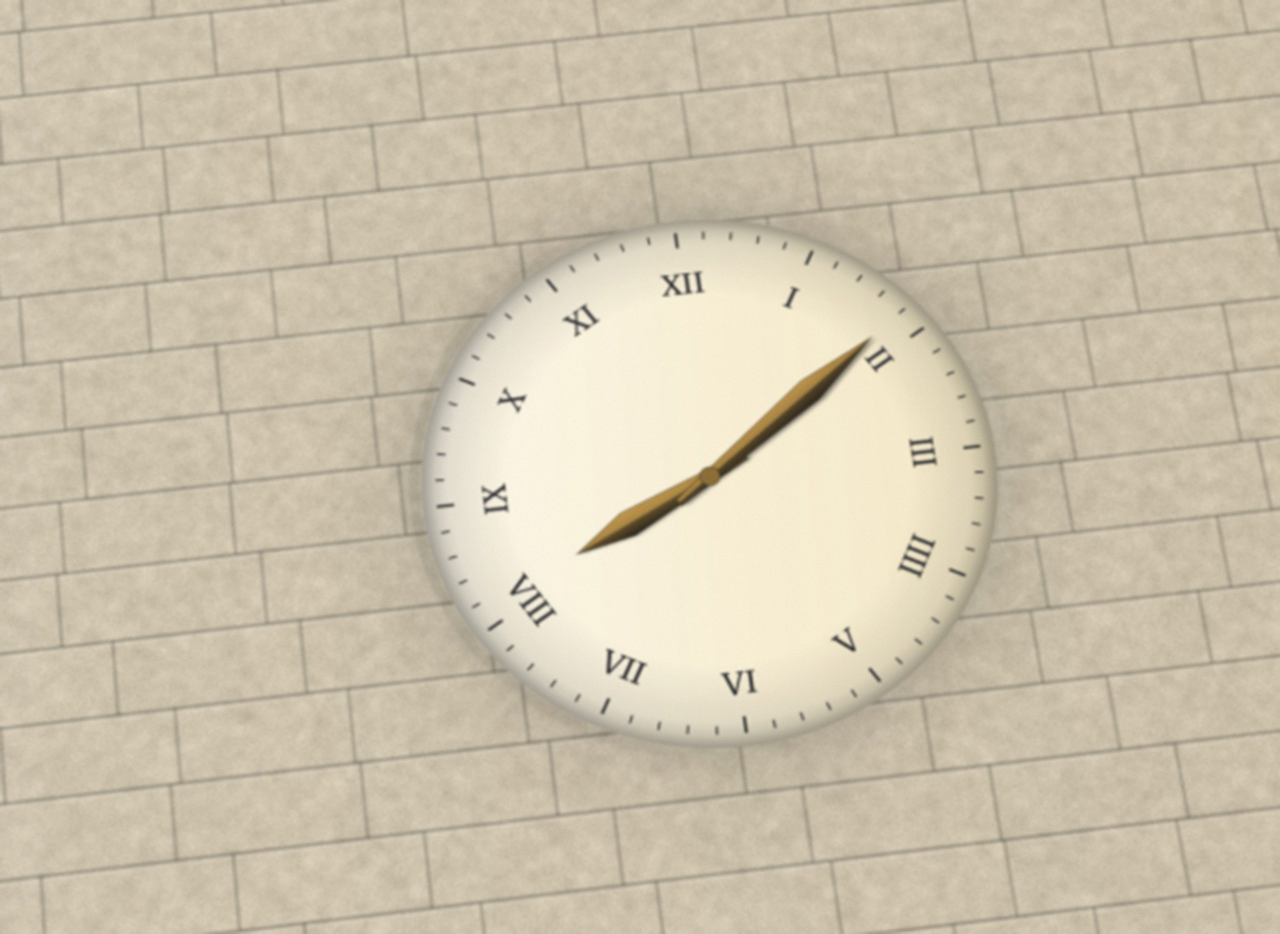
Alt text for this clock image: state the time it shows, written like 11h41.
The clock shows 8h09
